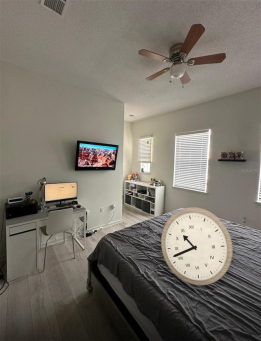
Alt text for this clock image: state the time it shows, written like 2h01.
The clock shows 10h42
